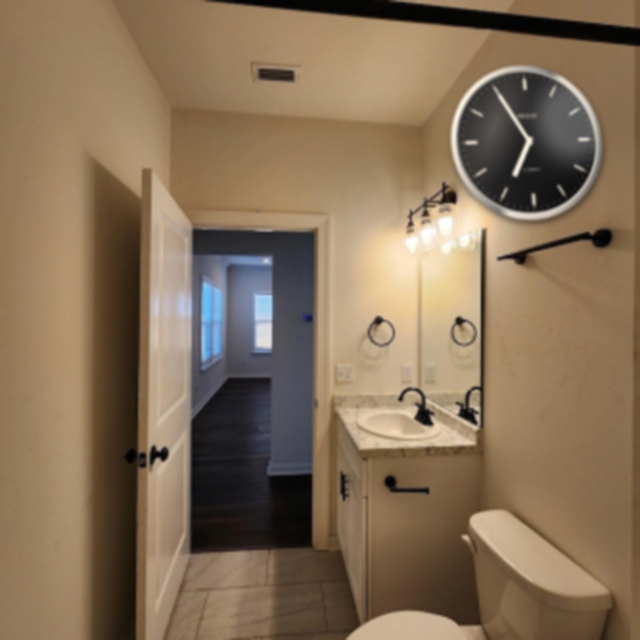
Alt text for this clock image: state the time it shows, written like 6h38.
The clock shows 6h55
